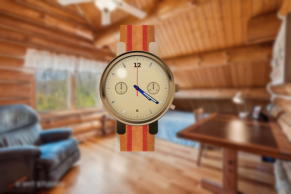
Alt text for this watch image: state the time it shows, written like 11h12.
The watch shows 4h21
